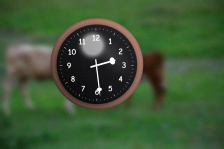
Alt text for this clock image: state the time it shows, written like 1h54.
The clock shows 2h29
